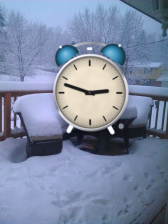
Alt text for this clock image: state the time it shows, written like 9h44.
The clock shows 2h48
